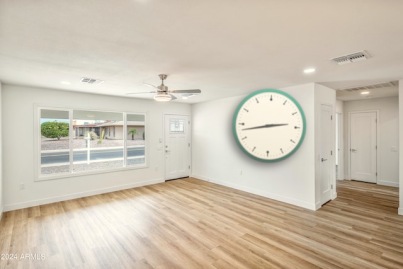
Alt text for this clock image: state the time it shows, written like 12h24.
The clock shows 2h43
